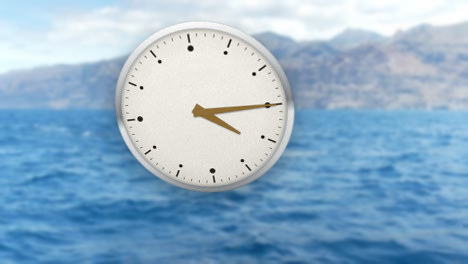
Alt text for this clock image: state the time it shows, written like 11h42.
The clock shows 4h15
